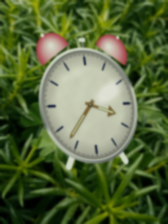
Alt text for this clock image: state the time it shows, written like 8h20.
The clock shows 3h37
